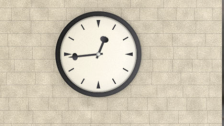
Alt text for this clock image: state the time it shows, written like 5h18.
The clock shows 12h44
